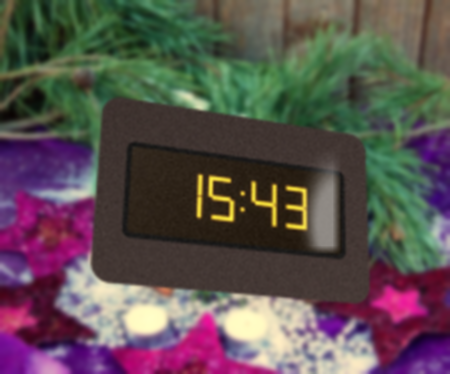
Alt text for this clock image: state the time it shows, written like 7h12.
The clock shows 15h43
